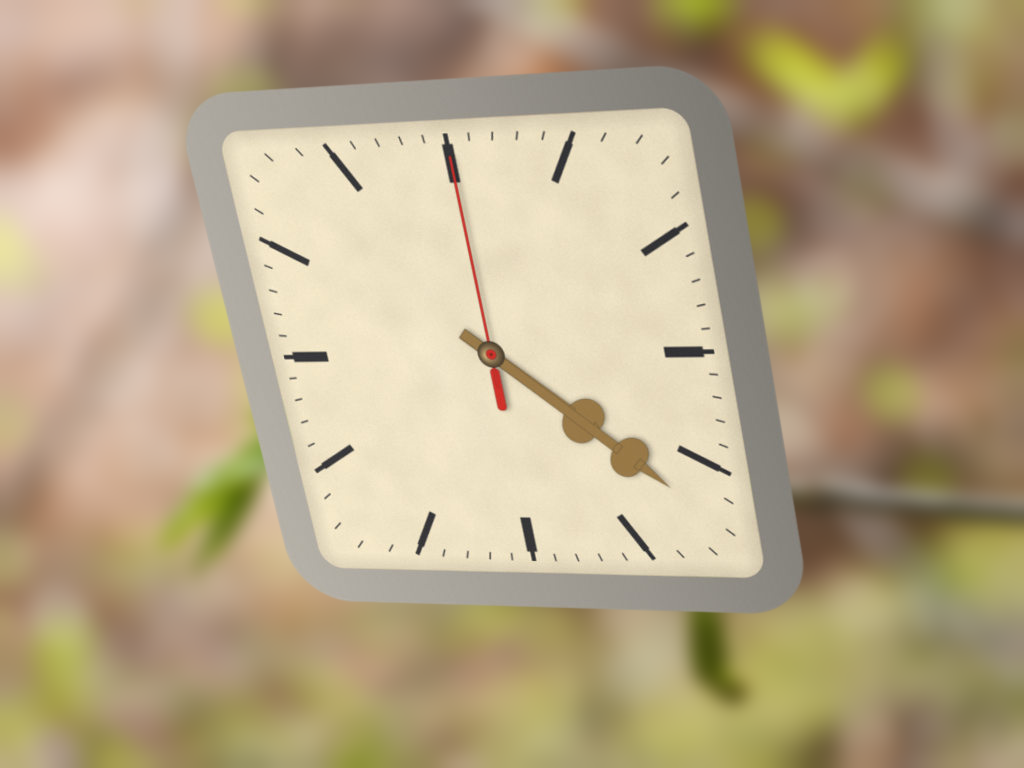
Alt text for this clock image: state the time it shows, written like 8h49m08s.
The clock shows 4h22m00s
